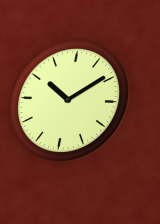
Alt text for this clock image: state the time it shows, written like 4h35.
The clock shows 10h09
